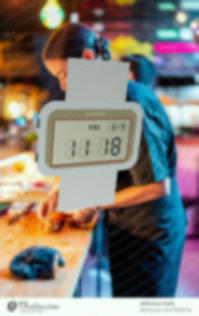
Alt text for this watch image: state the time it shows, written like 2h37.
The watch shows 11h18
